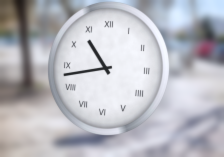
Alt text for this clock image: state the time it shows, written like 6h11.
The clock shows 10h43
